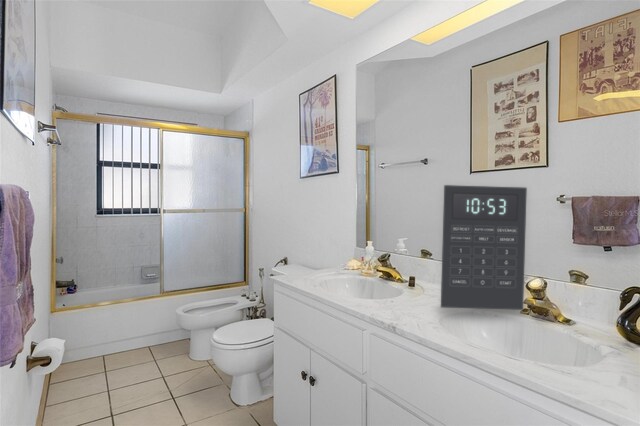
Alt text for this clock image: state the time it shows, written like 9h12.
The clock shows 10h53
